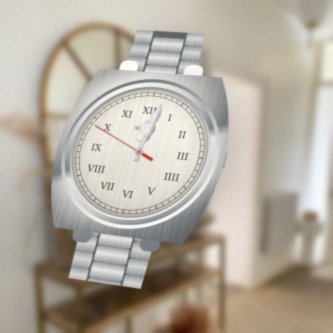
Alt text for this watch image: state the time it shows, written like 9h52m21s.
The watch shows 12h01m49s
